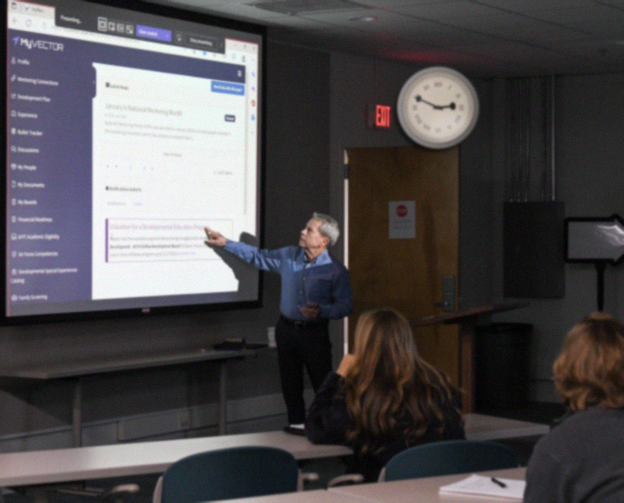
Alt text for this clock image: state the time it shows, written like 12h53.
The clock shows 2h49
